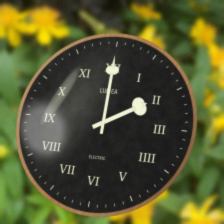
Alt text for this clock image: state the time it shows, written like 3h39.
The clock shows 2h00
